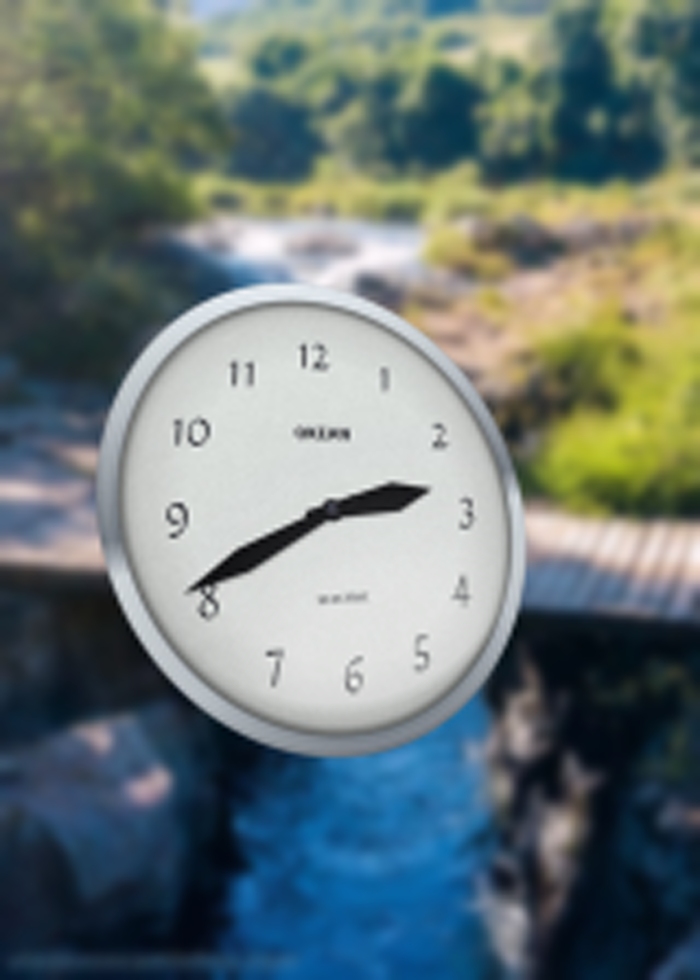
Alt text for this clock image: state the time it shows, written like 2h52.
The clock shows 2h41
